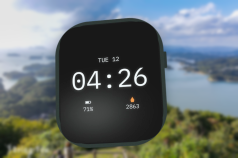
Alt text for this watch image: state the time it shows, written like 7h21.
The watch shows 4h26
